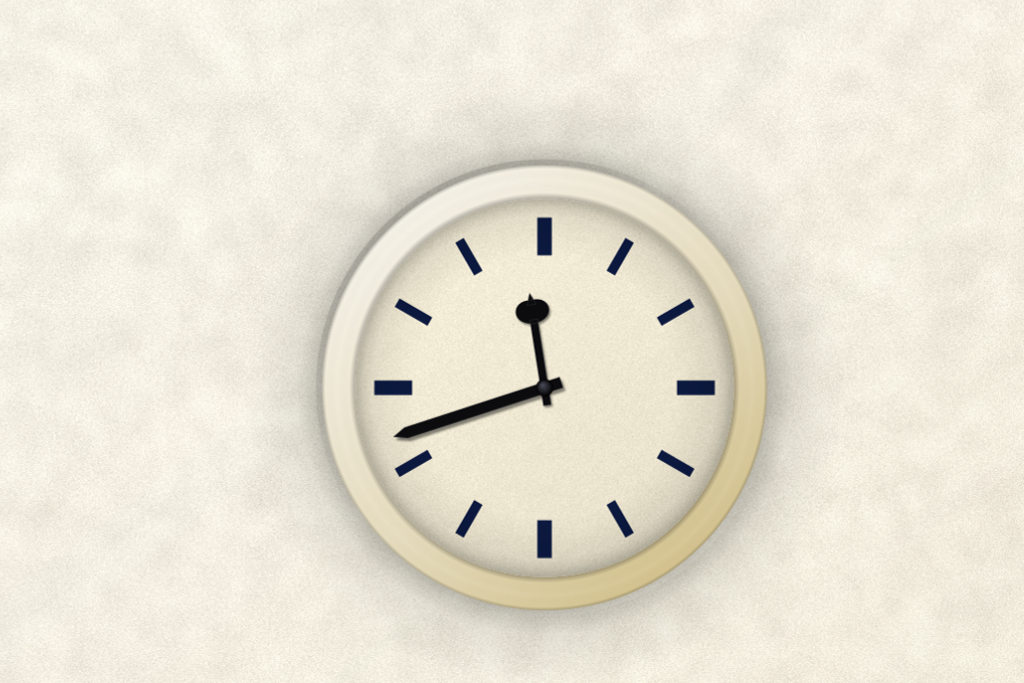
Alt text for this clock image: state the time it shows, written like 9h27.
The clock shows 11h42
